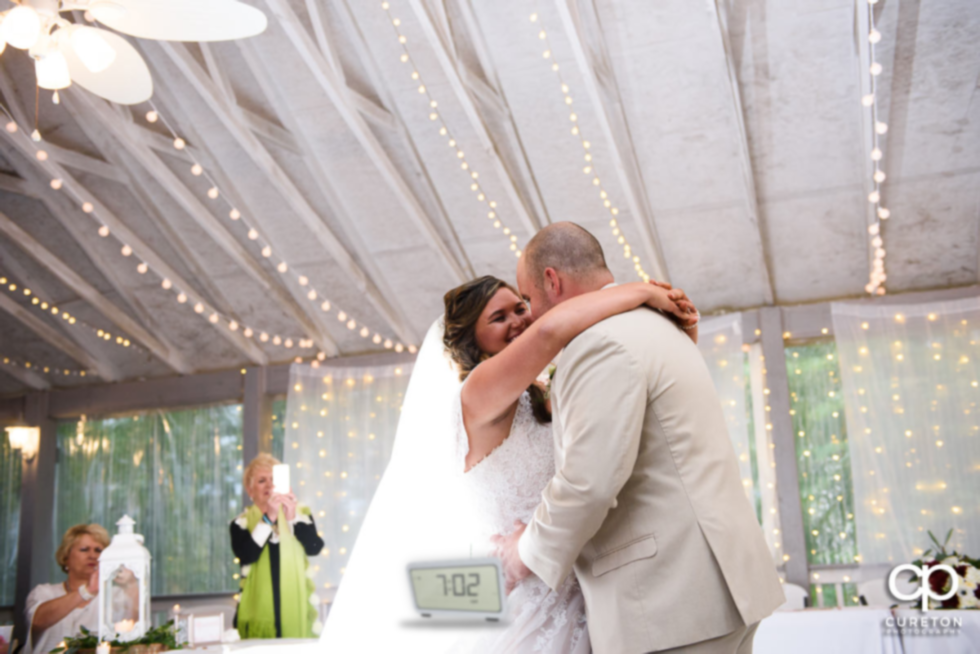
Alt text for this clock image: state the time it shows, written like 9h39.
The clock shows 7h02
